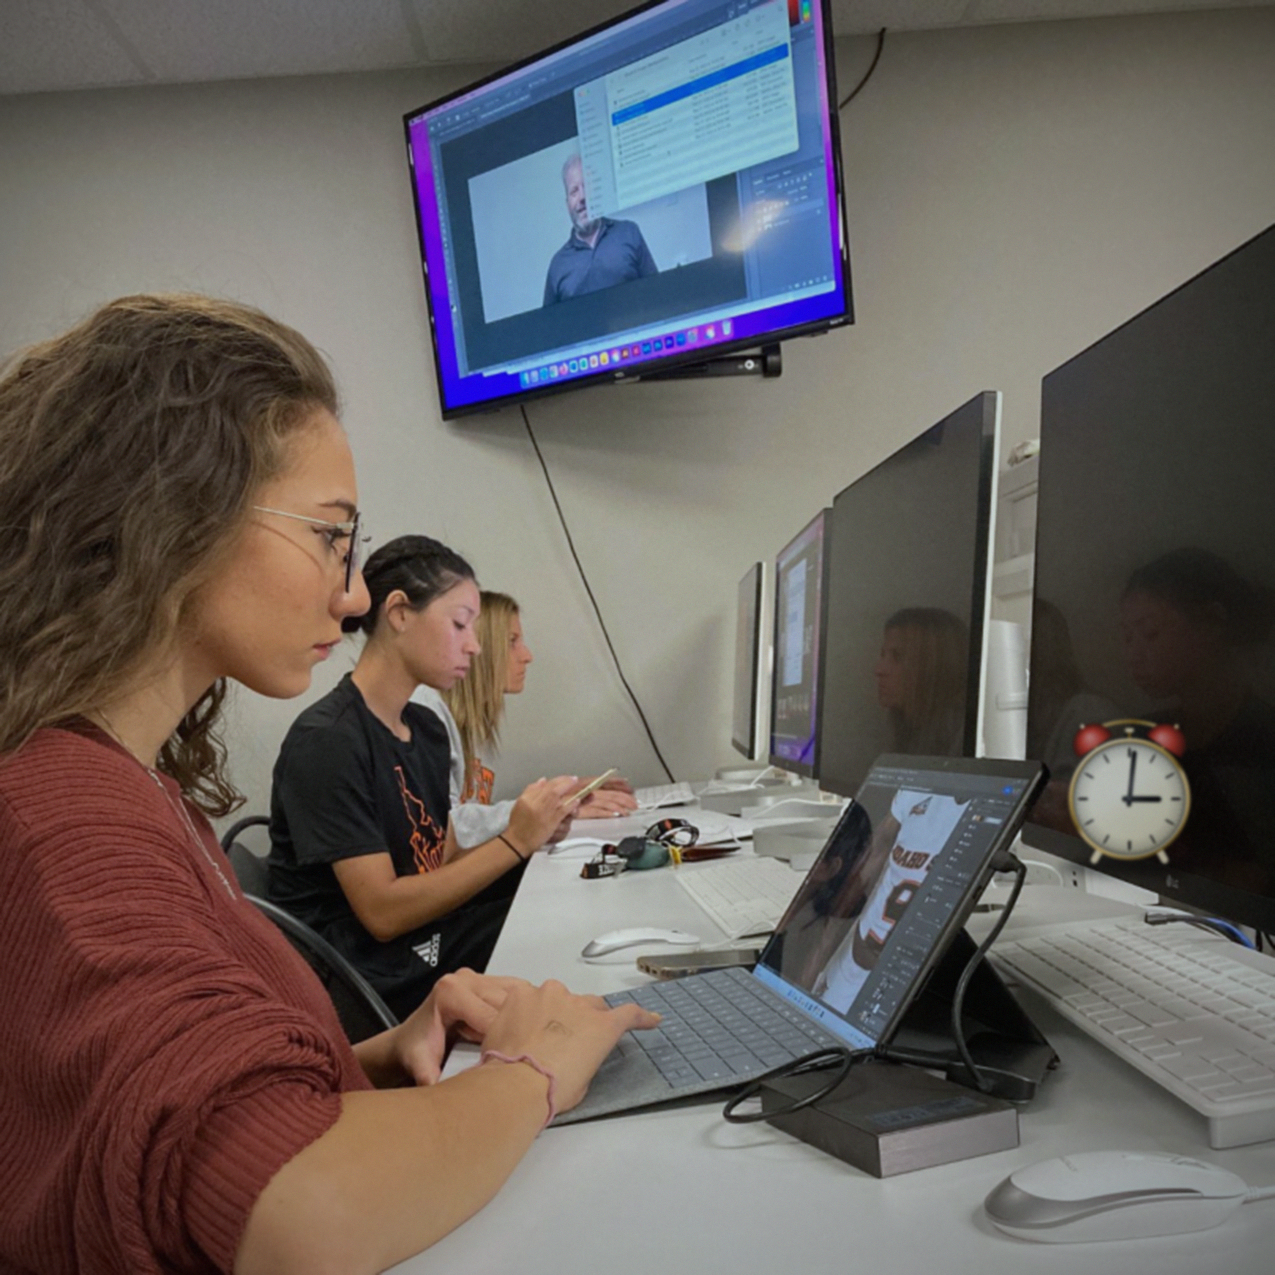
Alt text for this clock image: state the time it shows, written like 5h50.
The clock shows 3h01
